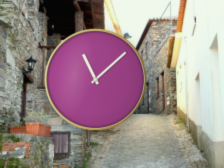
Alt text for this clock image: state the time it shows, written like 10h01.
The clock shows 11h08
